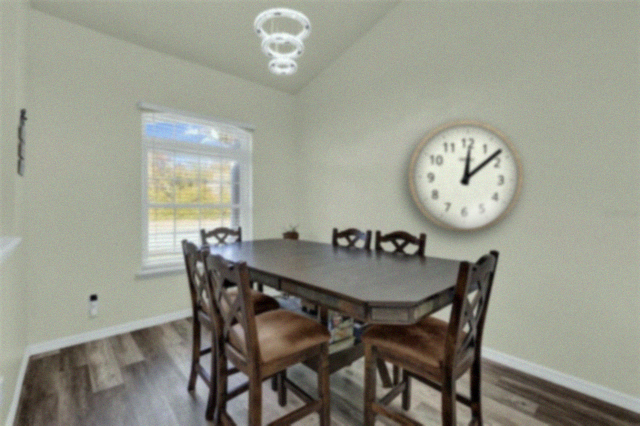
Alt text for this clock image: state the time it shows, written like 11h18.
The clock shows 12h08
